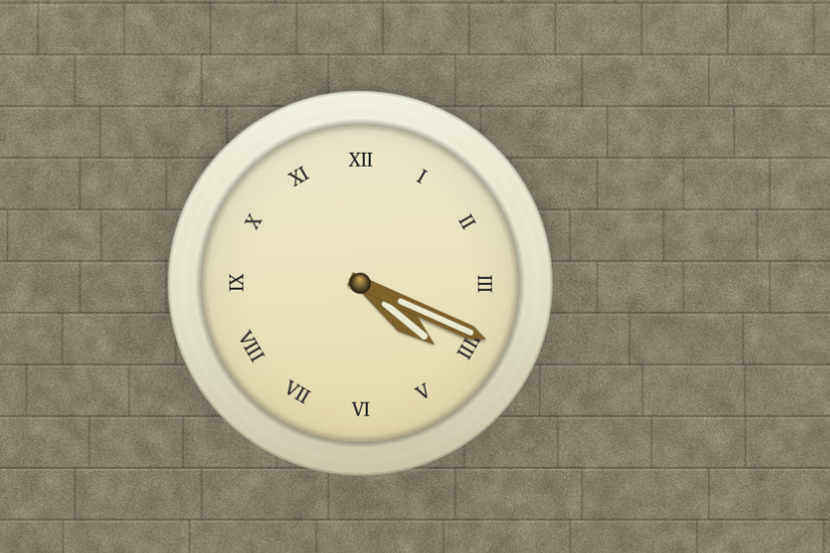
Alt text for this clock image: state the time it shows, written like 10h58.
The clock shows 4h19
